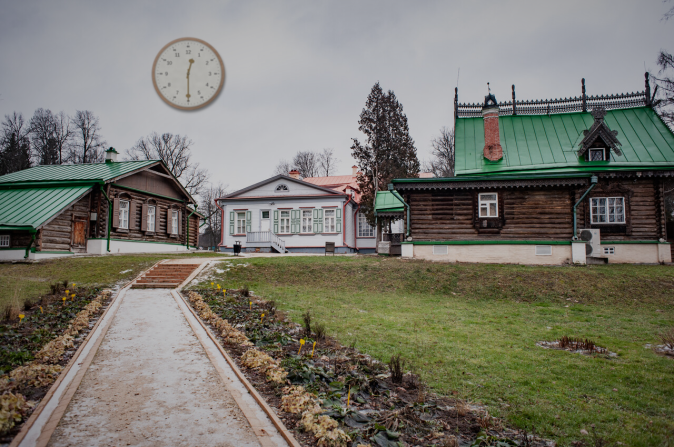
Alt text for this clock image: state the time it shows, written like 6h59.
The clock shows 12h30
